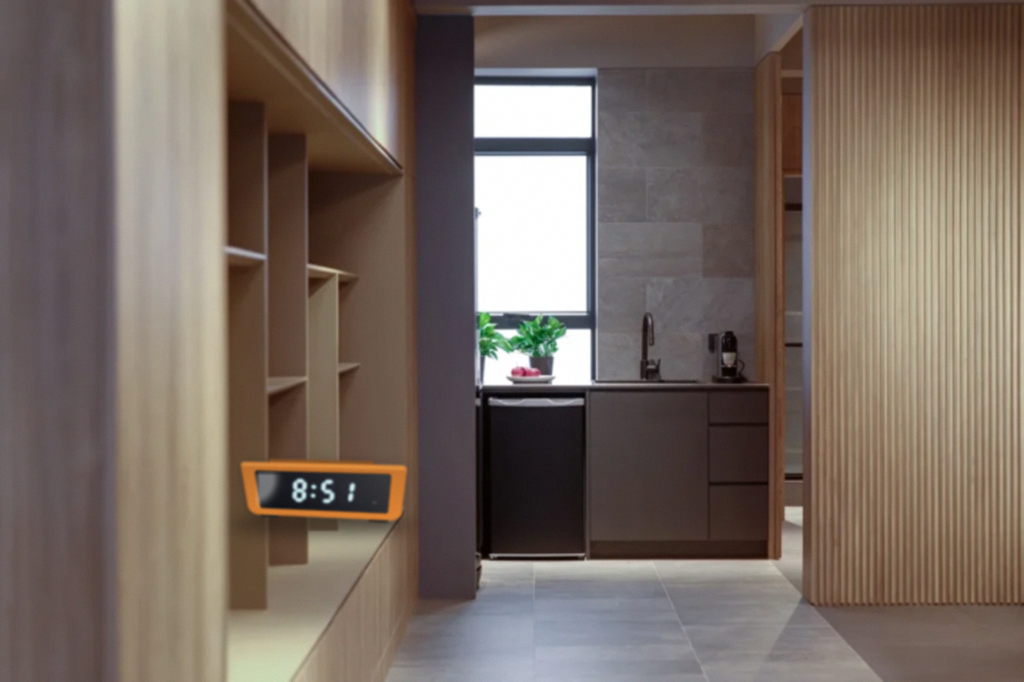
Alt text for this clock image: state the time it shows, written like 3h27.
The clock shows 8h51
